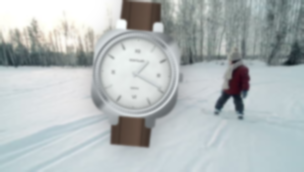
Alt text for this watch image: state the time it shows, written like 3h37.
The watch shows 1h19
